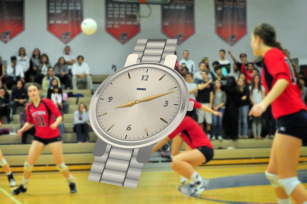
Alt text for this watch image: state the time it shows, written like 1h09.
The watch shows 8h11
